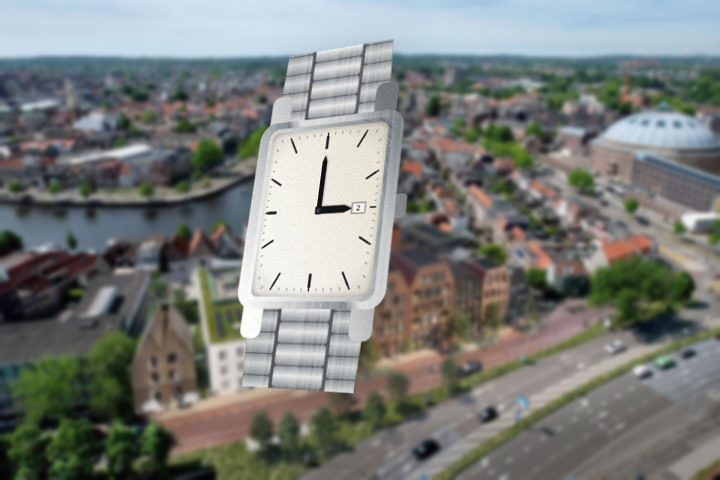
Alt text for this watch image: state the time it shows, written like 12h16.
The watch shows 3h00
